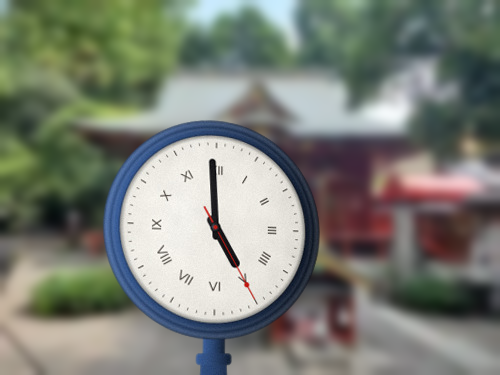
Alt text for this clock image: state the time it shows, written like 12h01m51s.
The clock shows 4h59m25s
